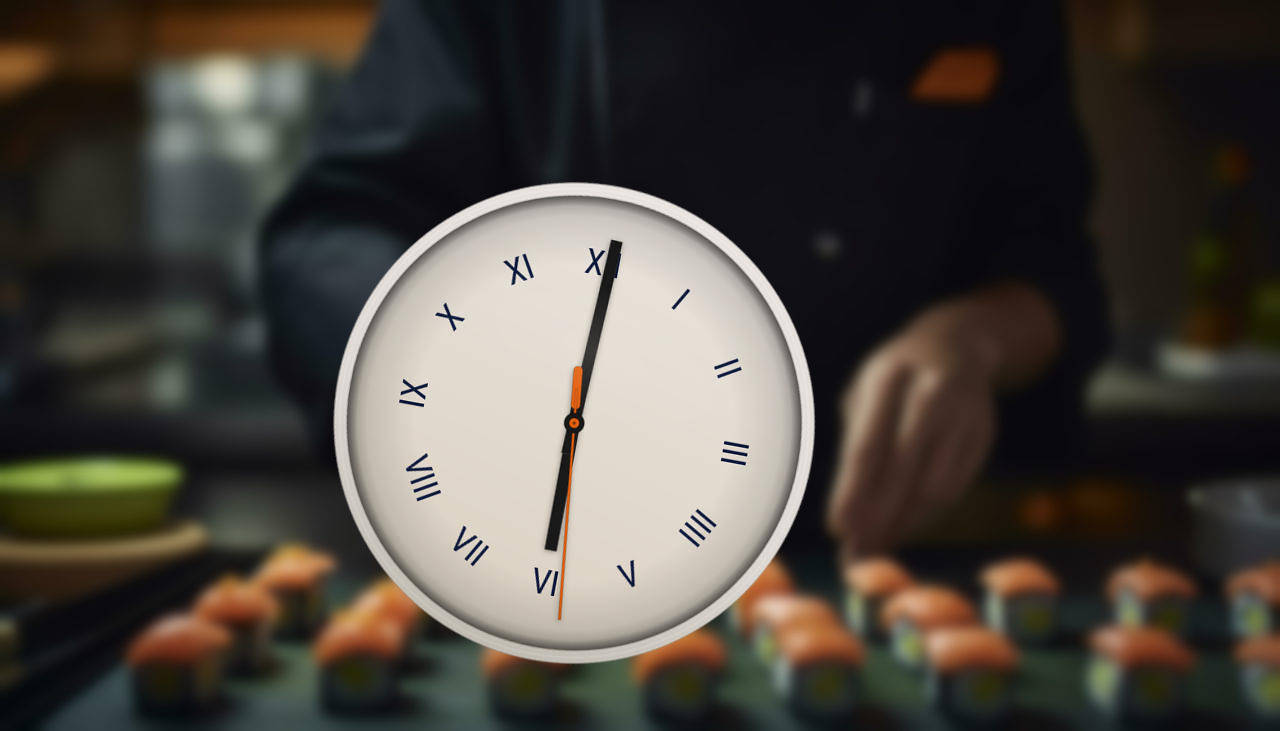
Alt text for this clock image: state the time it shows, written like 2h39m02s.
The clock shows 6h00m29s
